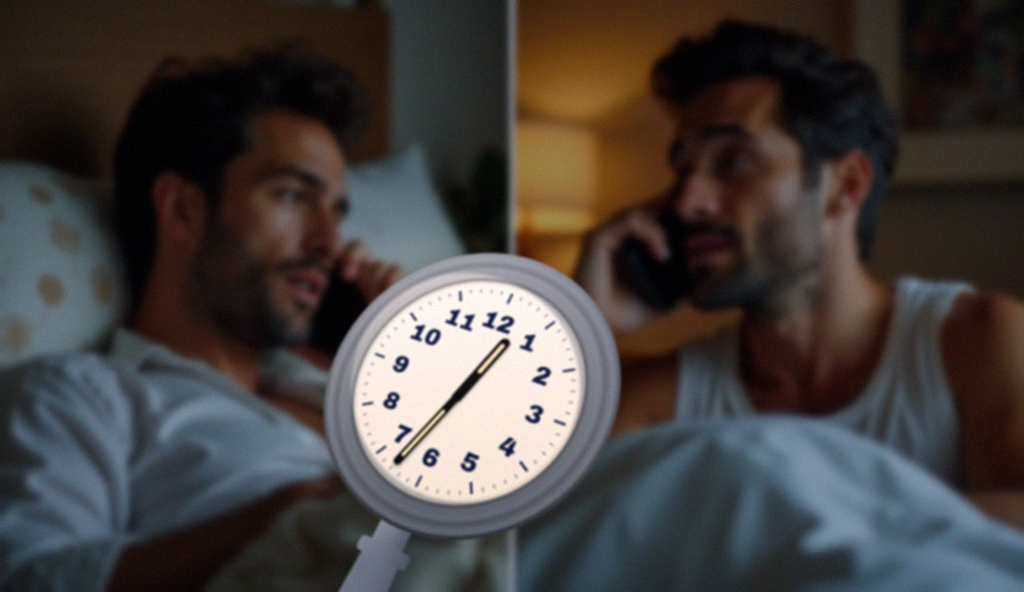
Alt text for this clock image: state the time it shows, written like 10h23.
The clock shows 12h33
